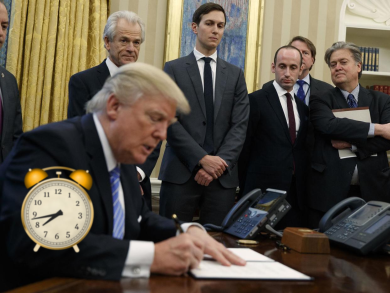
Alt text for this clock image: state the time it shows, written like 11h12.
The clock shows 7h43
